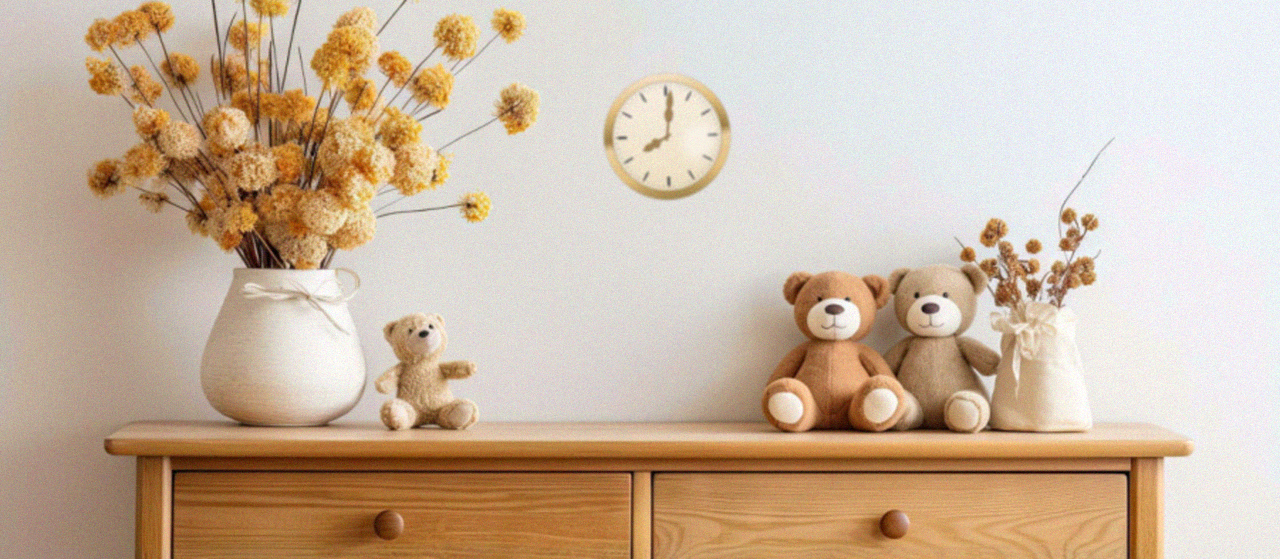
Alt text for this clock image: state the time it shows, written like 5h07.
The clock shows 8h01
